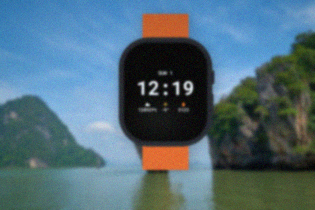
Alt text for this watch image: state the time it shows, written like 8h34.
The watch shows 12h19
